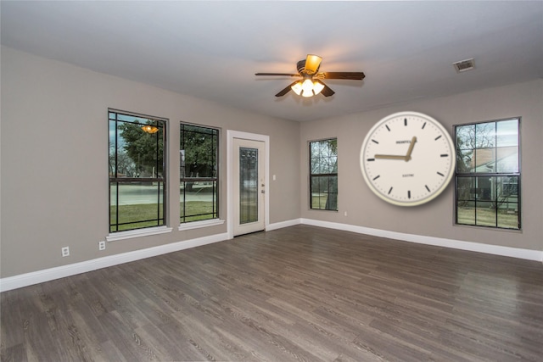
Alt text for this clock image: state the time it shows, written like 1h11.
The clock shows 12h46
